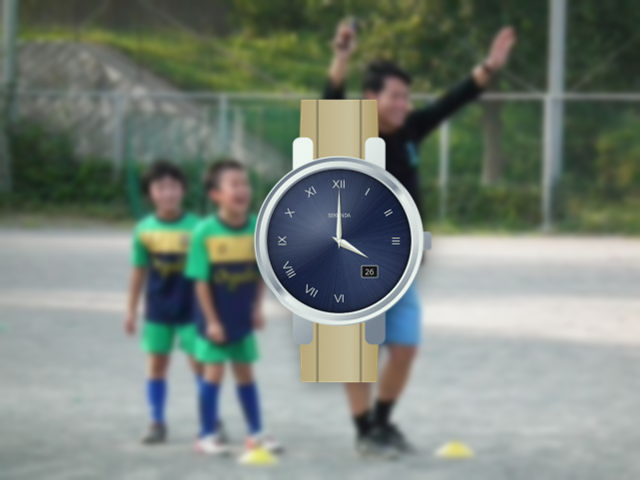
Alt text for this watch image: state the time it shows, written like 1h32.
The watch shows 4h00
